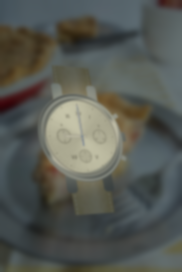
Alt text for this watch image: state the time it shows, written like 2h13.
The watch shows 9h00
